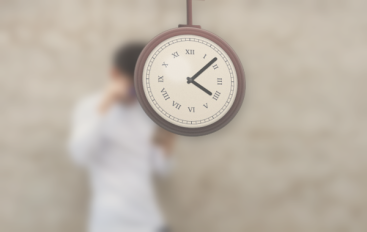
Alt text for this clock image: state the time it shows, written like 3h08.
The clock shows 4h08
